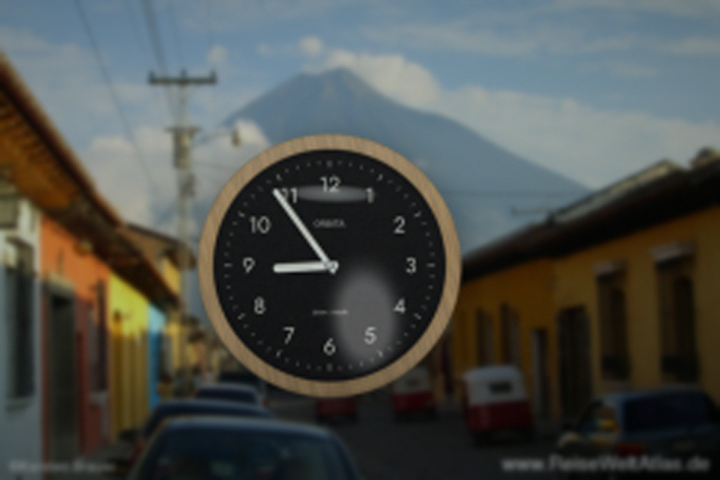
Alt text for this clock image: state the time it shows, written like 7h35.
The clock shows 8h54
